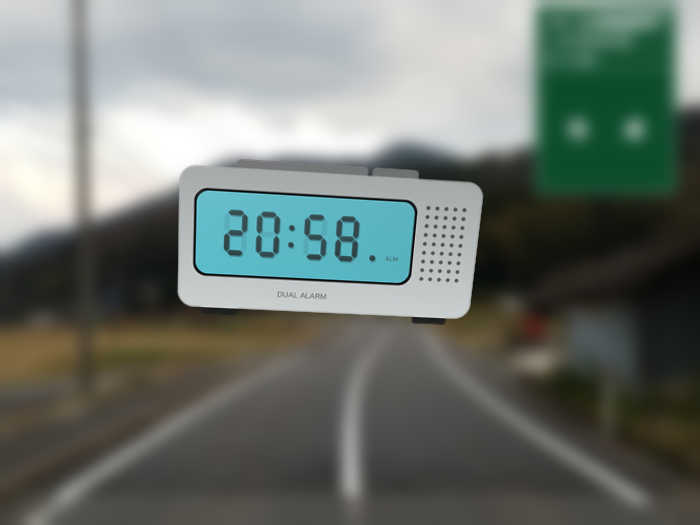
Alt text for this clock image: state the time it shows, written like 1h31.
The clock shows 20h58
